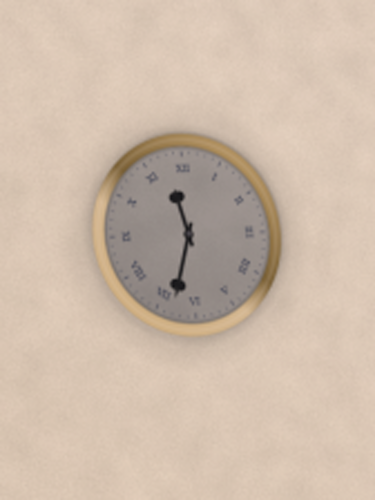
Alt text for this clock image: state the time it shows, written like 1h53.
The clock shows 11h33
